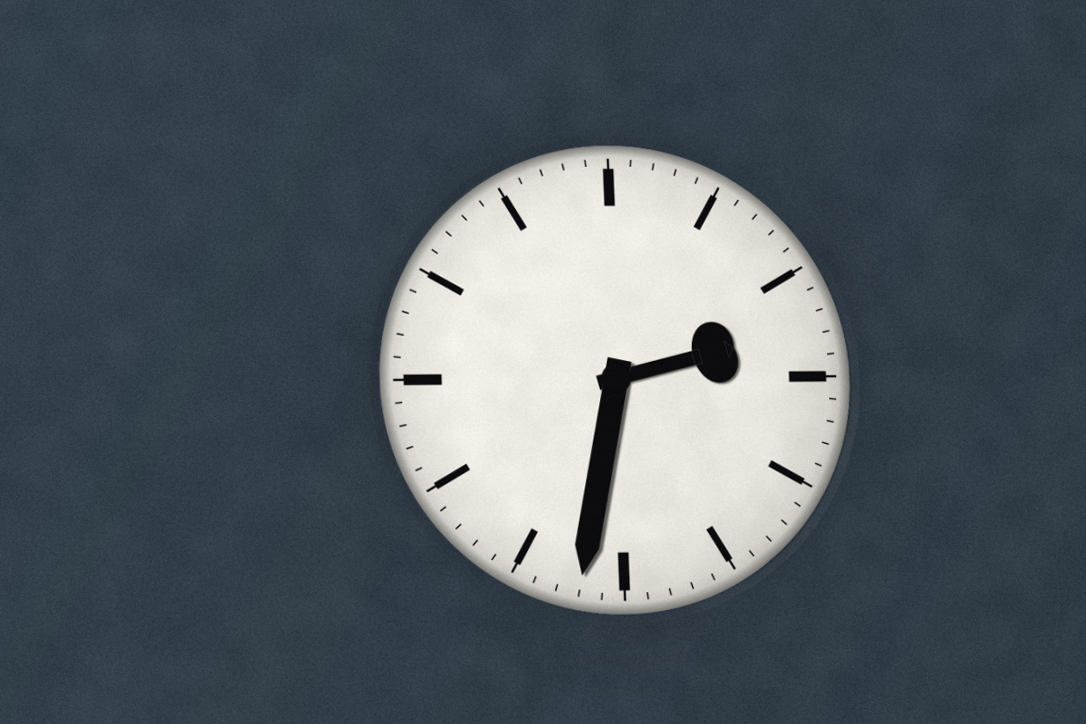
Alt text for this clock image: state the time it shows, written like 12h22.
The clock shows 2h32
